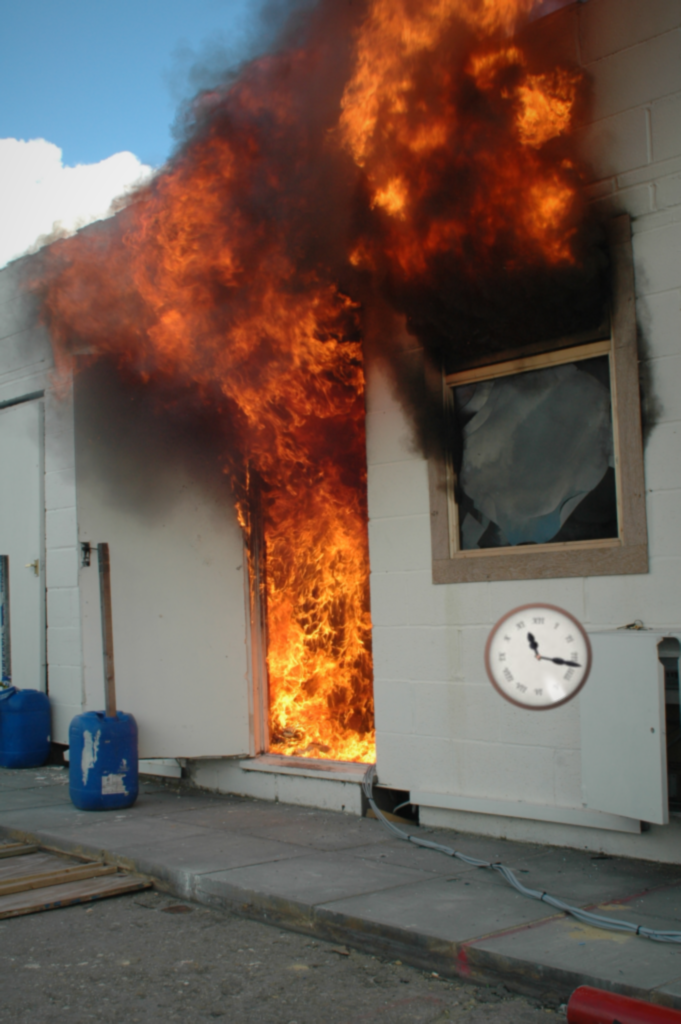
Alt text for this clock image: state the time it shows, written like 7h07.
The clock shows 11h17
